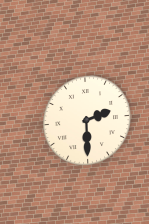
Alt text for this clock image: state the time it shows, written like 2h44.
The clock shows 2h30
